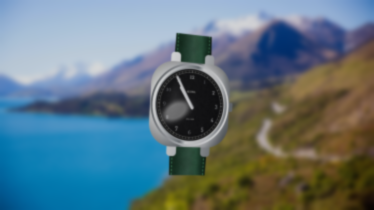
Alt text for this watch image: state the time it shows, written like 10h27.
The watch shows 10h55
